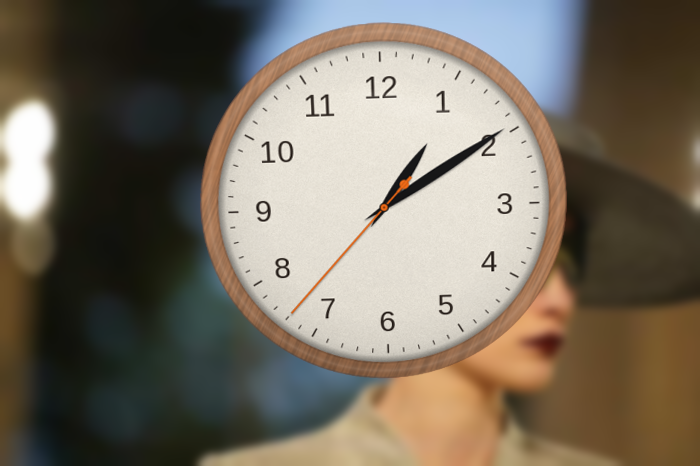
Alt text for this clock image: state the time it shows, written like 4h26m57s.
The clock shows 1h09m37s
